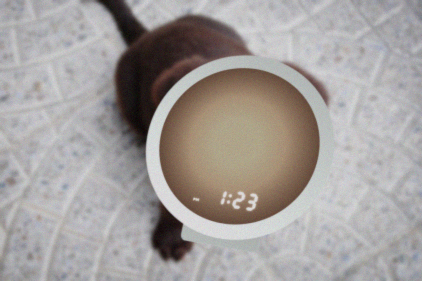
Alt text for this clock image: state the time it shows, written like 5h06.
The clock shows 1h23
